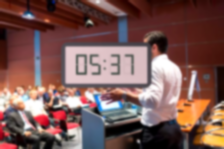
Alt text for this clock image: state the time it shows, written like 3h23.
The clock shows 5h37
